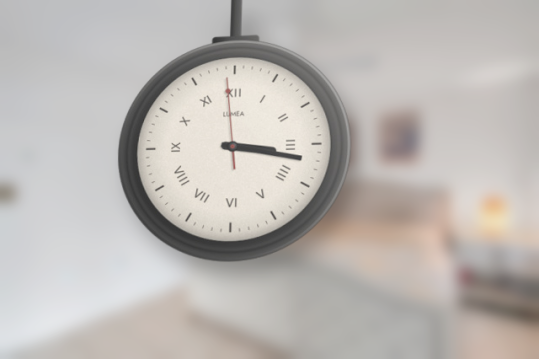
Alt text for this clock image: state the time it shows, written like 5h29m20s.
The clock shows 3h16m59s
